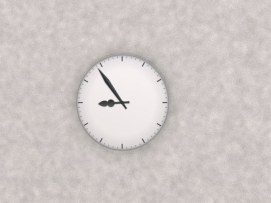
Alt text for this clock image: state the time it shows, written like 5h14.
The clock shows 8h54
